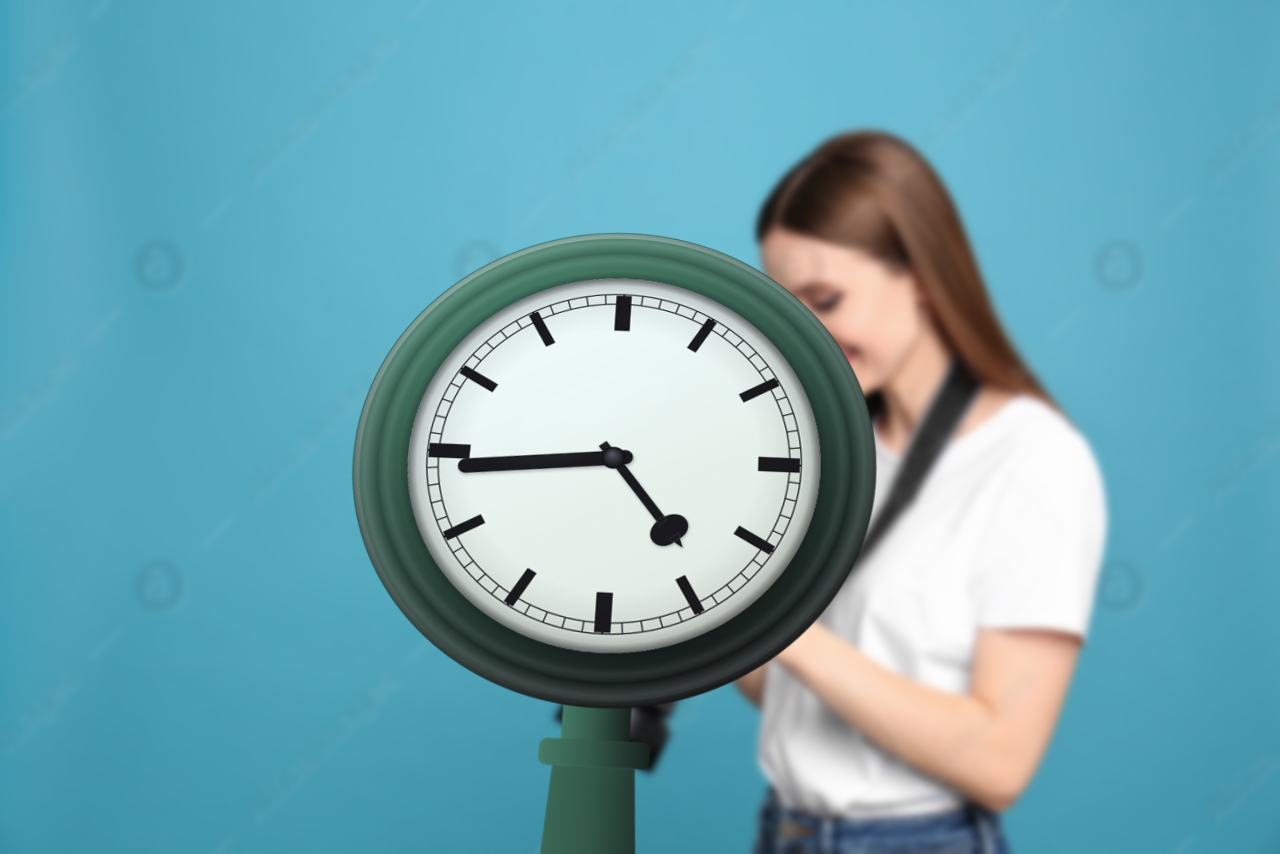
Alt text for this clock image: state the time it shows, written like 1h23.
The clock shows 4h44
